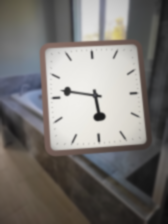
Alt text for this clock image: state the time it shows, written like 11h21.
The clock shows 5h47
